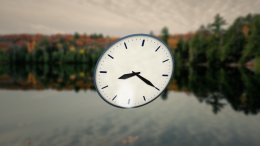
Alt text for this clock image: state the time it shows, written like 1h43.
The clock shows 8h20
